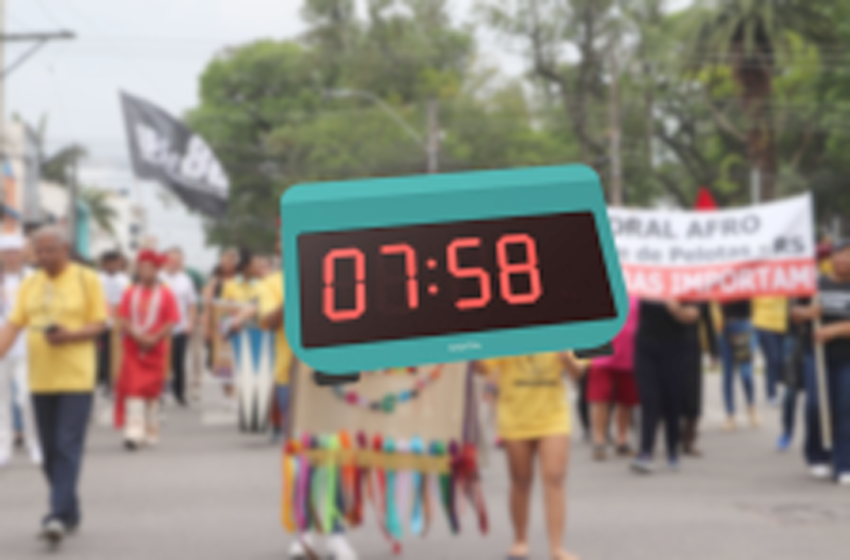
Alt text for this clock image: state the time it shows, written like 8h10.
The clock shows 7h58
